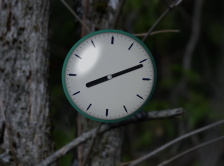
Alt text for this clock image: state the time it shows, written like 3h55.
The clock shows 8h11
